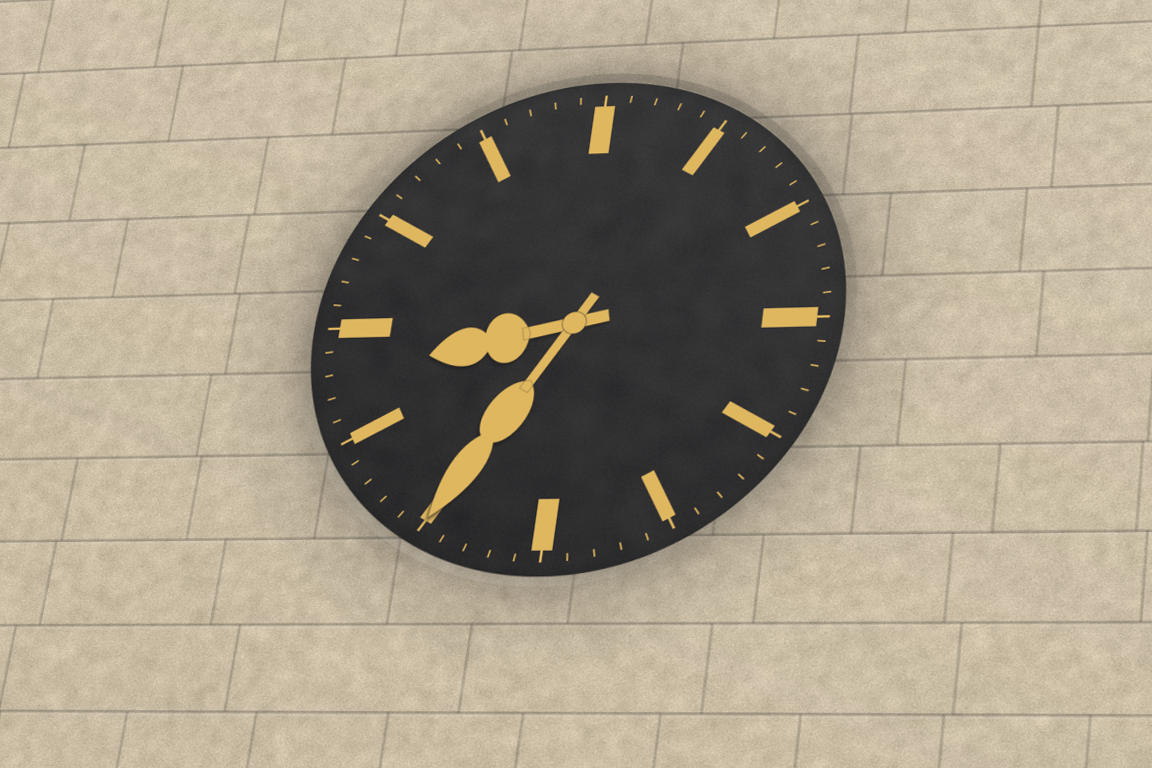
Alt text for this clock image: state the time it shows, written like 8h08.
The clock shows 8h35
